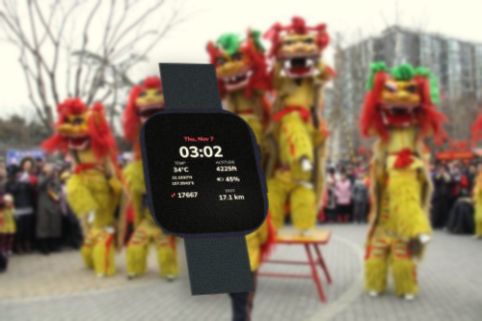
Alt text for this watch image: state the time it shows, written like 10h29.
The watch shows 3h02
